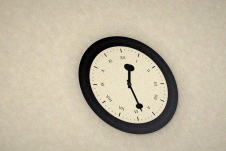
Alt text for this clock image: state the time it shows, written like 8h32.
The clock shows 12h28
